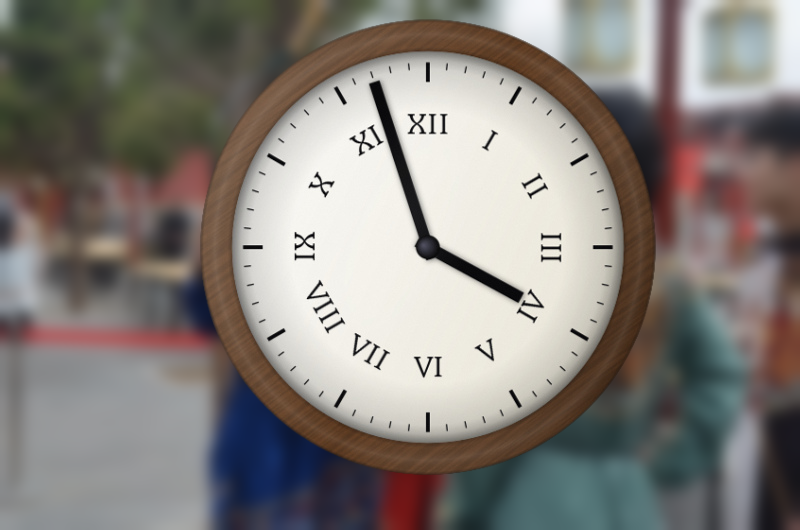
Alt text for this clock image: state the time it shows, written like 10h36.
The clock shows 3h57
